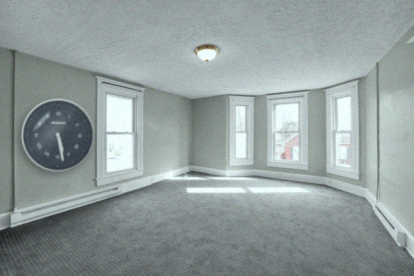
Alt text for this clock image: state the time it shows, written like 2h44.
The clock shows 5h28
